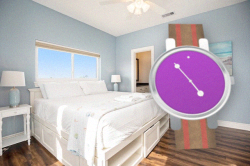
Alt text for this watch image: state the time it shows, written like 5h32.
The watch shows 4h54
